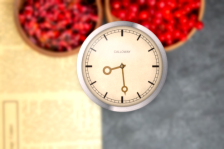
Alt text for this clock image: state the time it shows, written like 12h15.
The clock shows 8h29
